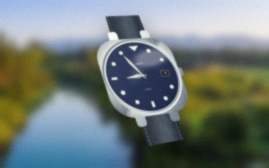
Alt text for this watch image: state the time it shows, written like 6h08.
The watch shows 8h55
